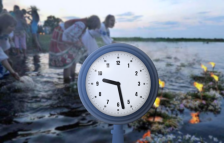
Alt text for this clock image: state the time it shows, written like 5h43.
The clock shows 9h28
